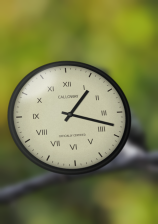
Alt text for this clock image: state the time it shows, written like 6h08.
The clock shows 1h18
